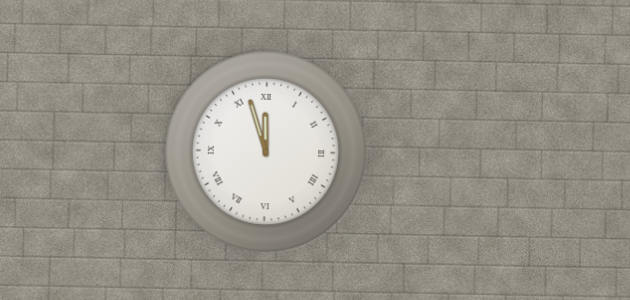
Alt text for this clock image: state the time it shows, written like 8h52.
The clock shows 11h57
